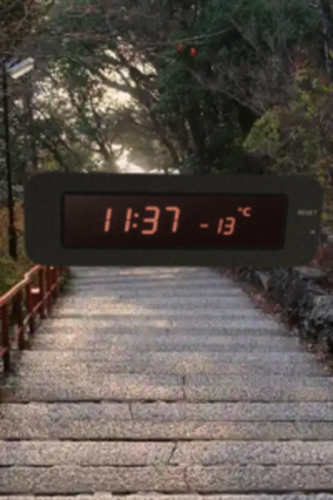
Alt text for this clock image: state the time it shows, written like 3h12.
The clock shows 11h37
